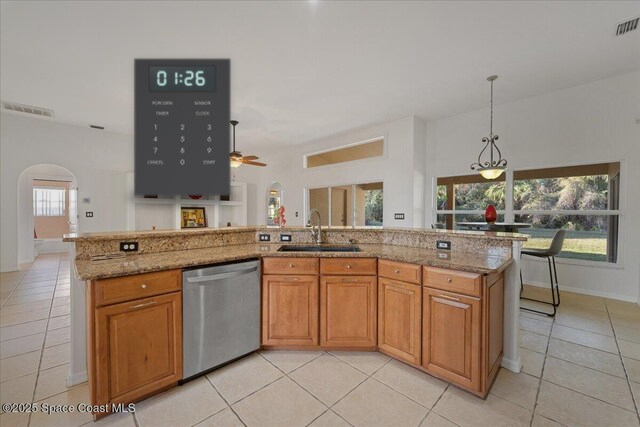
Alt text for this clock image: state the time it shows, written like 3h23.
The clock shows 1h26
